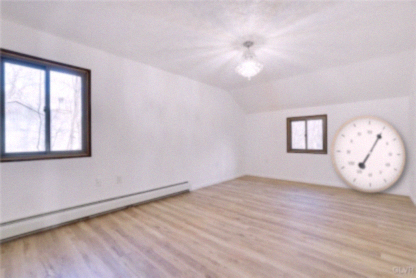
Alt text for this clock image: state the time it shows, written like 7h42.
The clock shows 7h05
